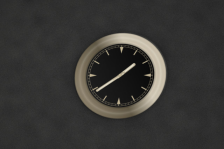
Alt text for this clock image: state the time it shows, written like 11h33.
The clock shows 1h39
